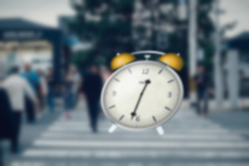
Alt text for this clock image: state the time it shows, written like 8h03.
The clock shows 12h32
